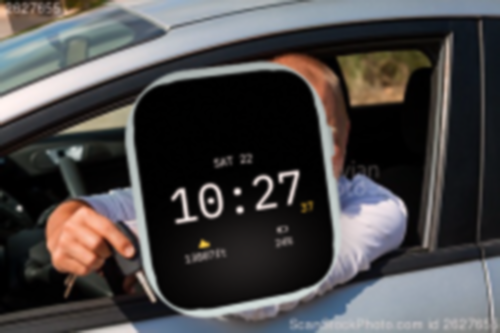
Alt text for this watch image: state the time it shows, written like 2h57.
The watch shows 10h27
